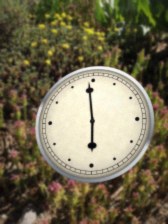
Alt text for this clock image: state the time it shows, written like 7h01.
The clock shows 5h59
